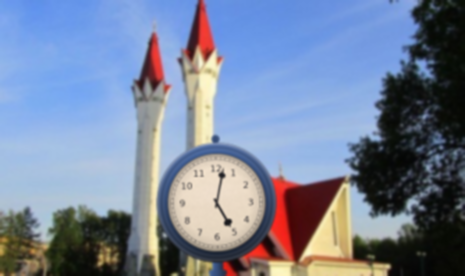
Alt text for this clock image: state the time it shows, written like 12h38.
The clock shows 5h02
